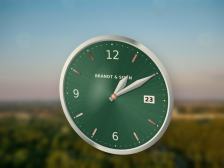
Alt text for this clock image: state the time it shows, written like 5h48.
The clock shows 1h10
